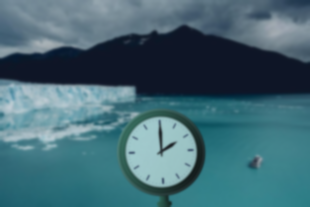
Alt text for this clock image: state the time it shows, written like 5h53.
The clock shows 2h00
